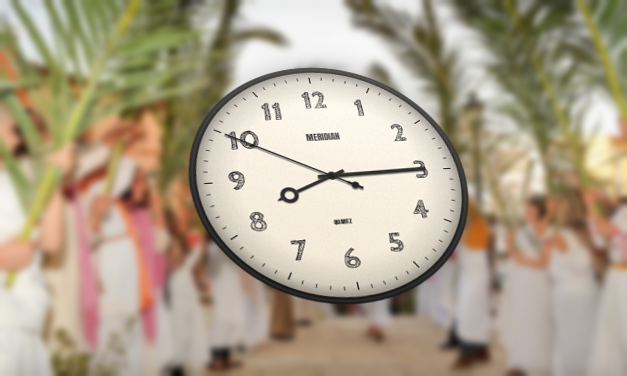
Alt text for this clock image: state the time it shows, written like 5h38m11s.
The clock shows 8h14m50s
